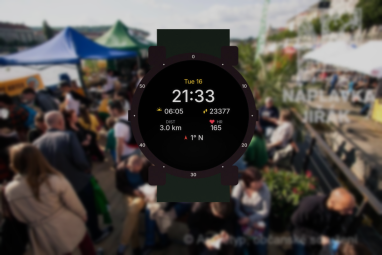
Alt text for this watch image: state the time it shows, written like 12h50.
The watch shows 21h33
